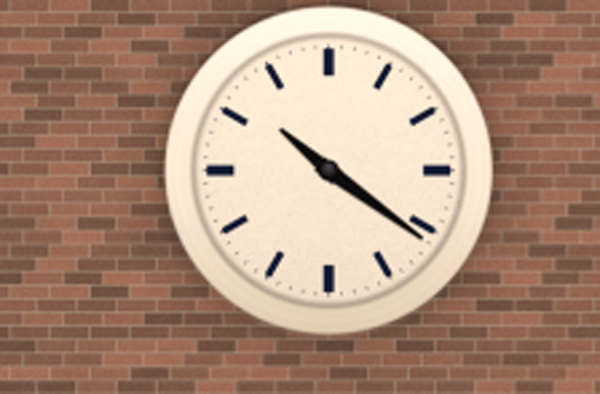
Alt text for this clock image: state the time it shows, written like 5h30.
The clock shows 10h21
